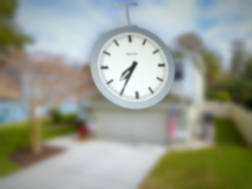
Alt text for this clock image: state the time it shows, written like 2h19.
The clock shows 7h35
